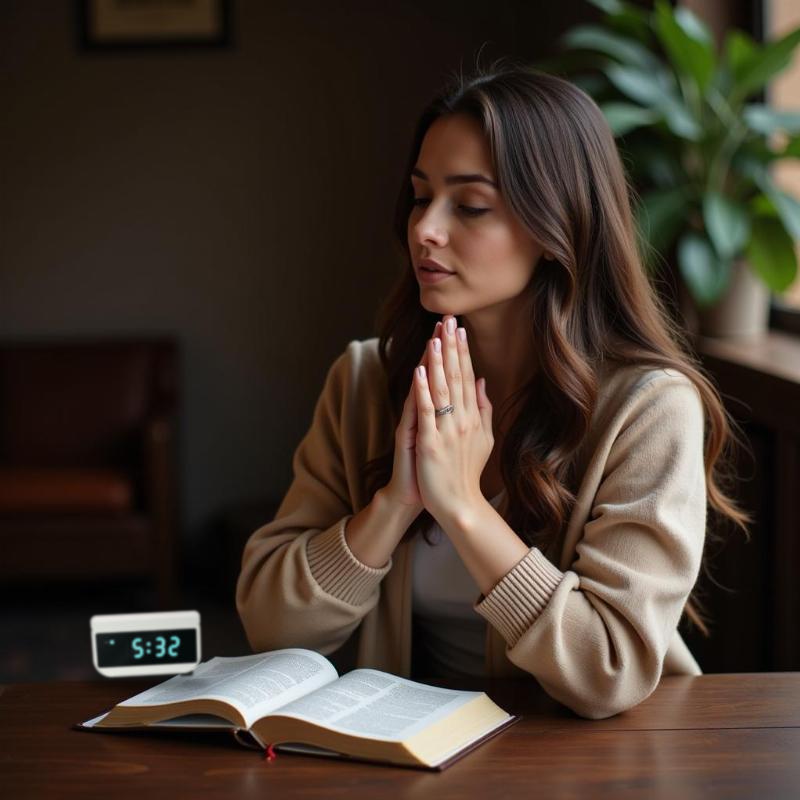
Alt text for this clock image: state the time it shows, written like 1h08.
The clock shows 5h32
